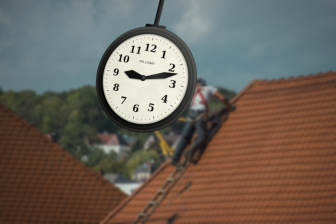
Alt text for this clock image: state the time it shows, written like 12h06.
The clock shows 9h12
